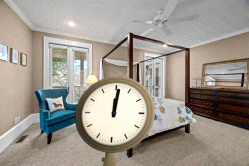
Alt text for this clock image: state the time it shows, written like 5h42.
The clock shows 12h01
